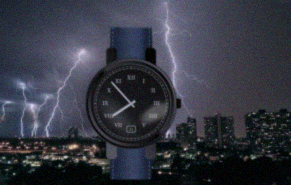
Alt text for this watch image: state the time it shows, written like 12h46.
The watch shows 7h53
